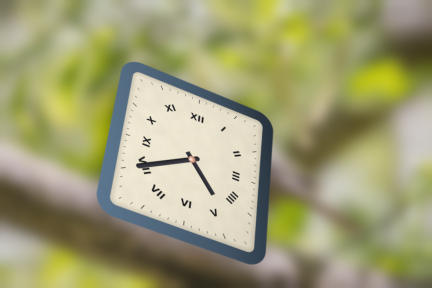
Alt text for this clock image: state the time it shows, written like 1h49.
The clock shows 4h40
